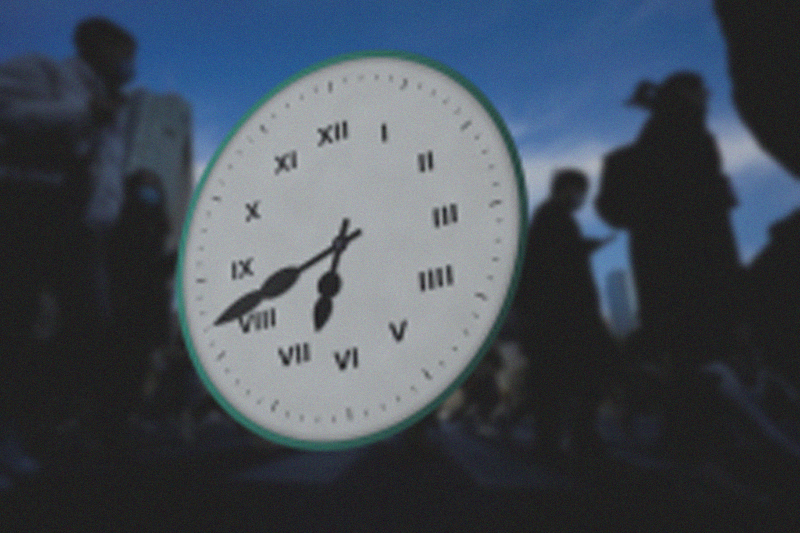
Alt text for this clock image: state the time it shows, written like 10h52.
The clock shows 6h42
